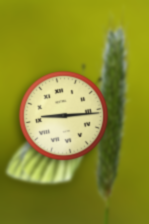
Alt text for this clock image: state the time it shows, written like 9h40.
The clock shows 9h16
